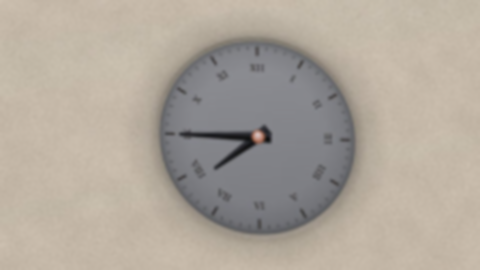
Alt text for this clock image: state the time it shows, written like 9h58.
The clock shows 7h45
